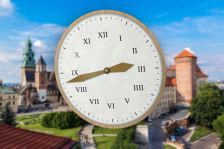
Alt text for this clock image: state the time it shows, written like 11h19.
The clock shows 2h43
